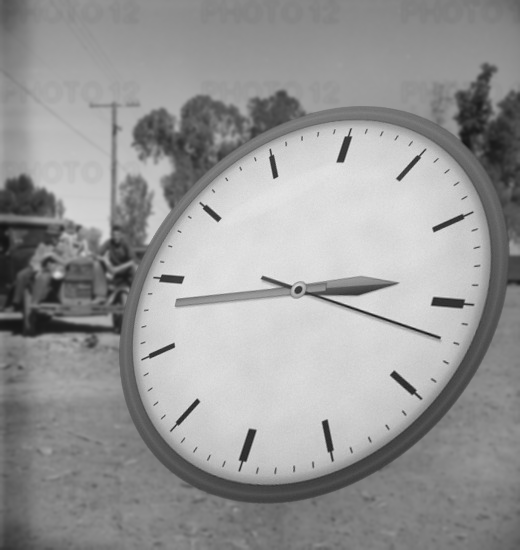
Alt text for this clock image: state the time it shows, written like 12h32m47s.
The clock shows 2h43m17s
